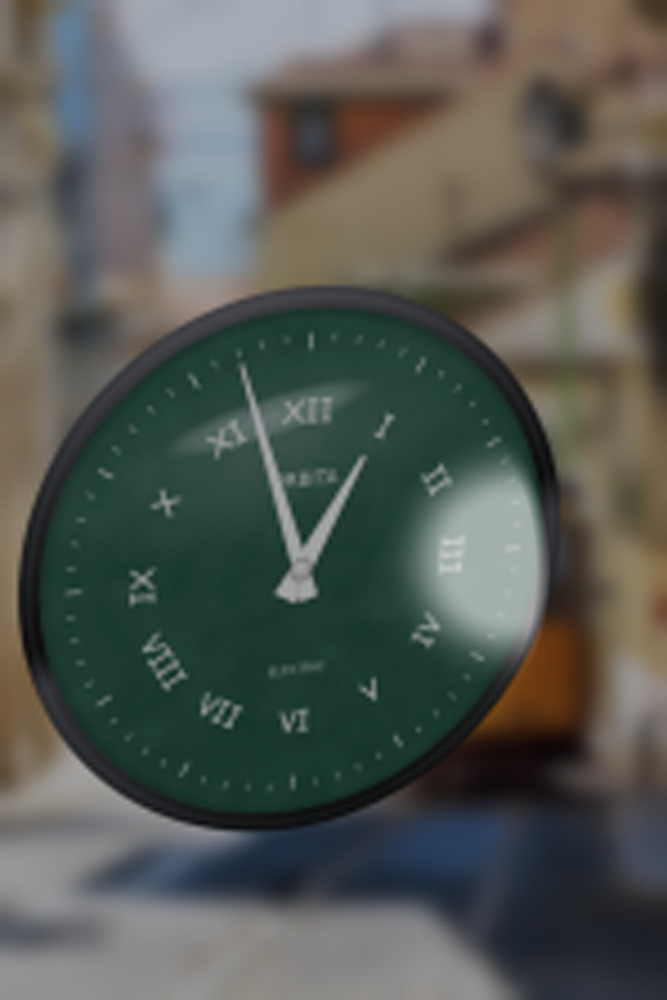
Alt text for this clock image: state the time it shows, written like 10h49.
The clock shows 12h57
